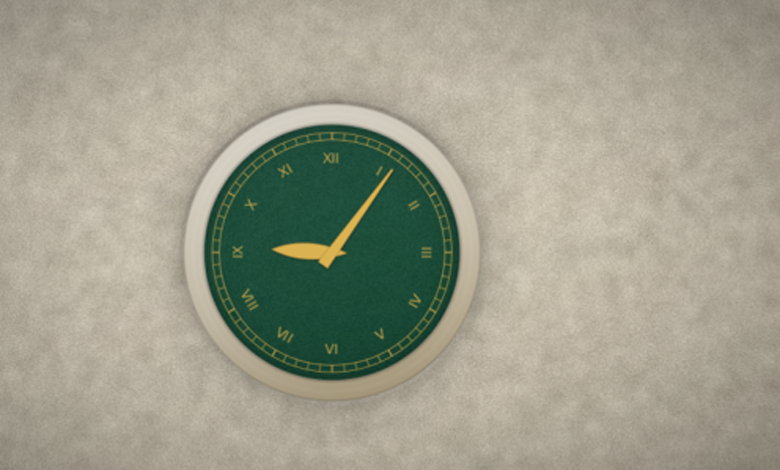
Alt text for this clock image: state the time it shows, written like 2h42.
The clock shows 9h06
